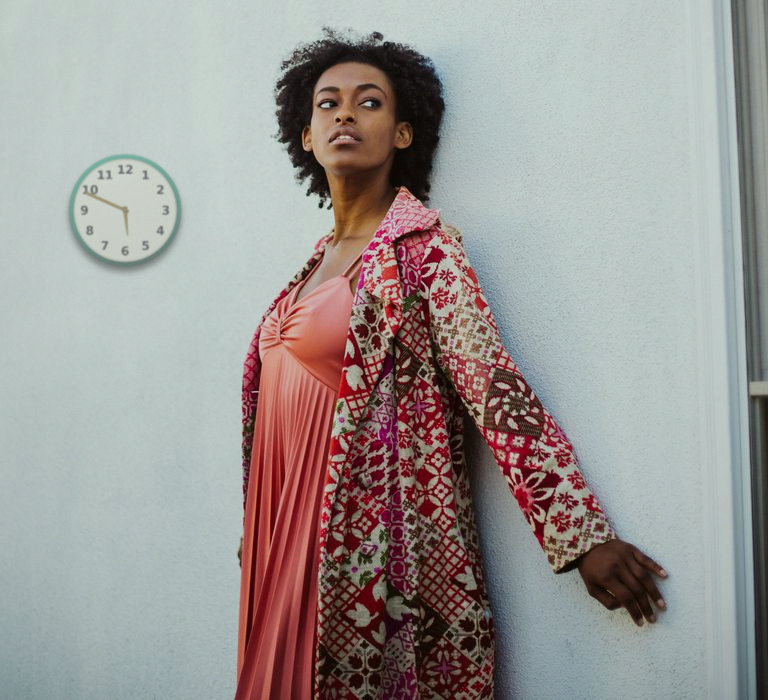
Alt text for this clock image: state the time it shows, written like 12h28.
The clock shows 5h49
